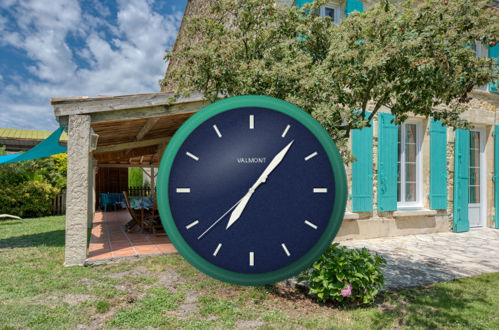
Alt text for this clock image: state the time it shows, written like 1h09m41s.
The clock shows 7h06m38s
